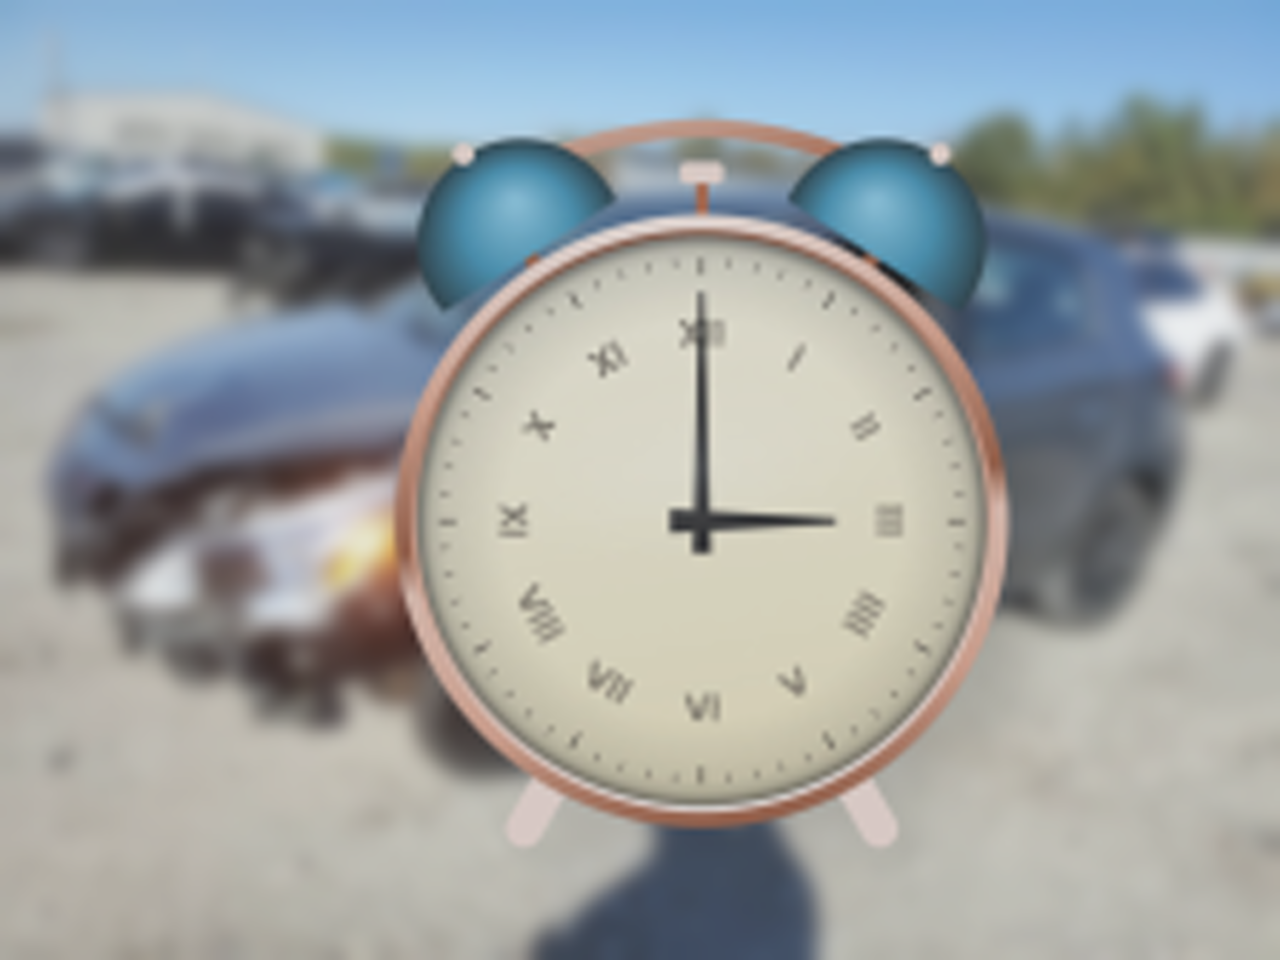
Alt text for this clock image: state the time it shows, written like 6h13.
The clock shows 3h00
